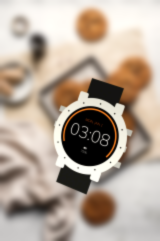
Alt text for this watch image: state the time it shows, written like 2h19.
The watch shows 3h08
